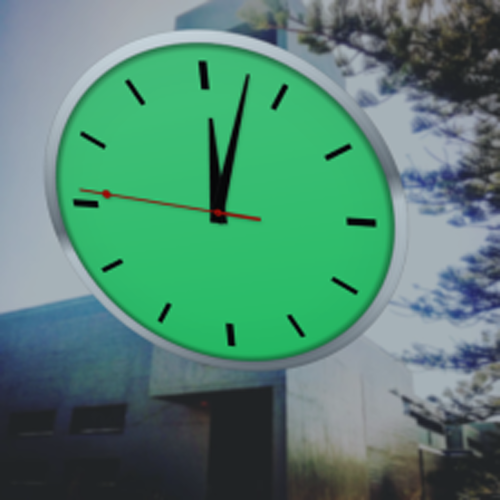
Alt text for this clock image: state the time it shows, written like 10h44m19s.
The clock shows 12h02m46s
